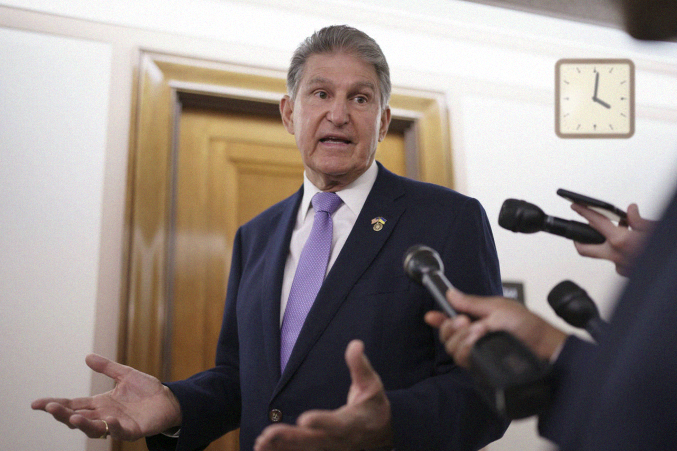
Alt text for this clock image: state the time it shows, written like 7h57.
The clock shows 4h01
